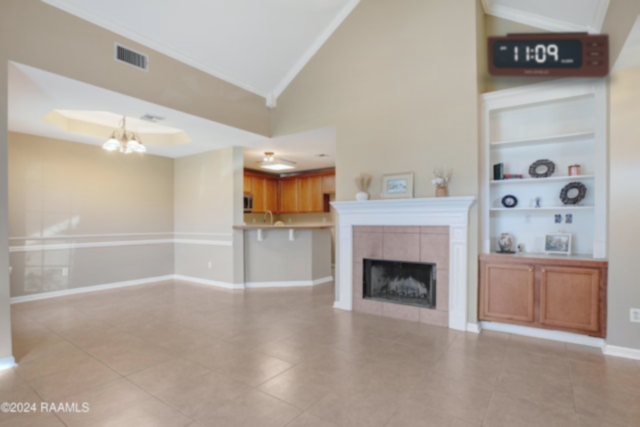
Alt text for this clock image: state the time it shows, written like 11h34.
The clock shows 11h09
